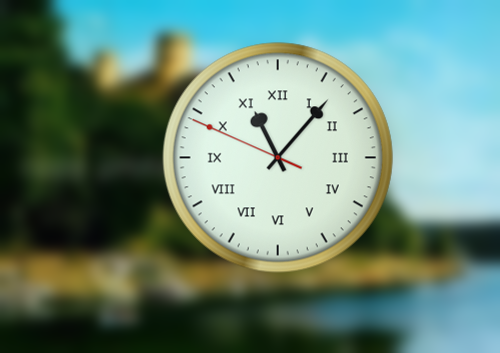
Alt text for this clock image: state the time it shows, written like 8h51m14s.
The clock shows 11h06m49s
